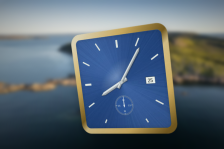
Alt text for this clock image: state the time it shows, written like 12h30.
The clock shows 8h06
